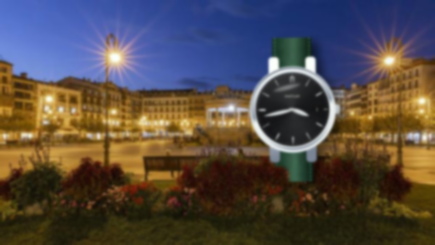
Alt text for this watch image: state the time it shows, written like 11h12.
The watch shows 3h43
